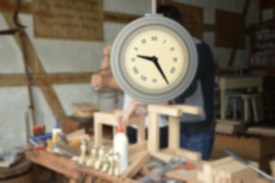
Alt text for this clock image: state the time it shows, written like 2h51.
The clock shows 9h25
